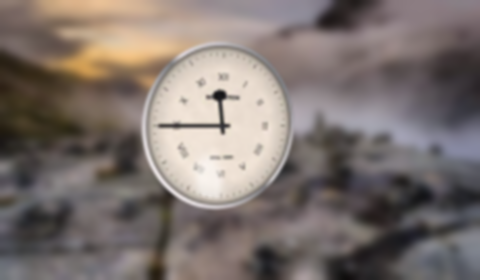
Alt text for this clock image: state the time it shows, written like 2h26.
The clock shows 11h45
